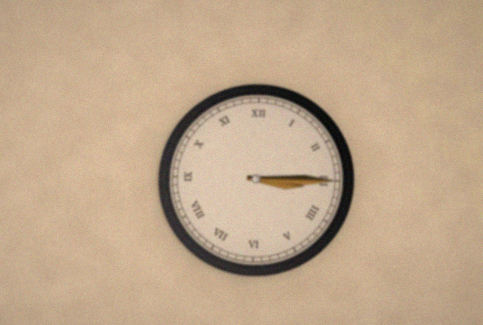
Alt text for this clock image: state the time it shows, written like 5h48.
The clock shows 3h15
